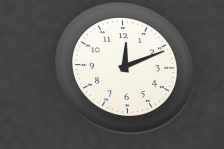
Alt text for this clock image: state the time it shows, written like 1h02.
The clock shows 12h11
